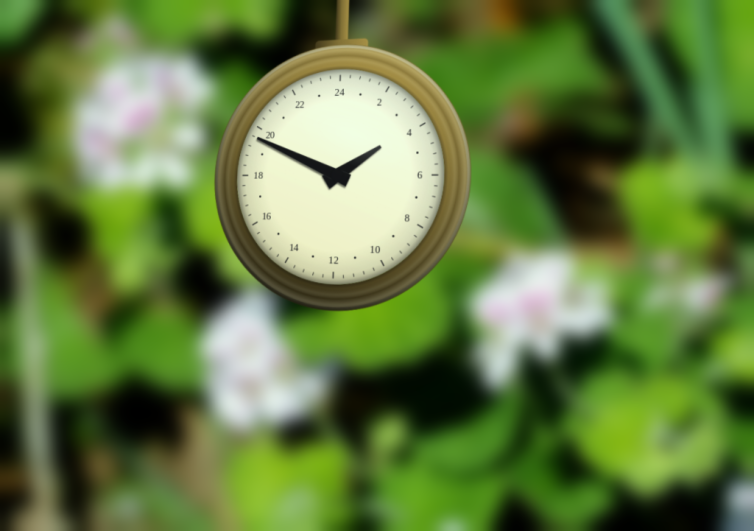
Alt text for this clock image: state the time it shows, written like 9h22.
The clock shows 3h49
